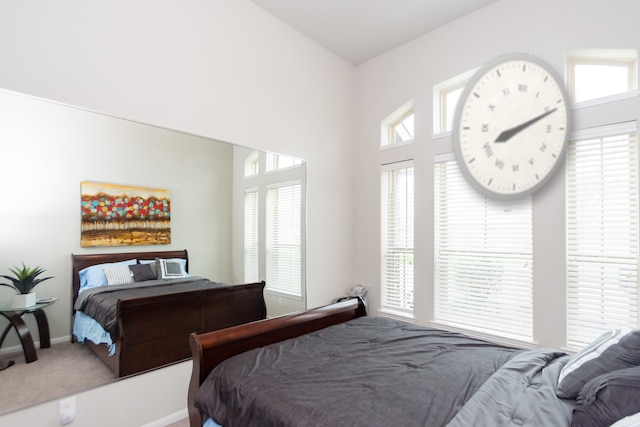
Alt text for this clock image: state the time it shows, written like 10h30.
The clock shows 8h11
